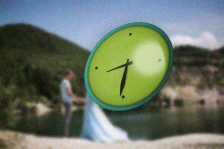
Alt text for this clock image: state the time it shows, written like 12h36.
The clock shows 8h31
